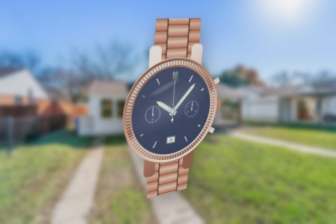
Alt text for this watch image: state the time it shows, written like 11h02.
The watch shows 10h07
